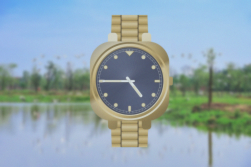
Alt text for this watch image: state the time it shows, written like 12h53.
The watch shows 4h45
